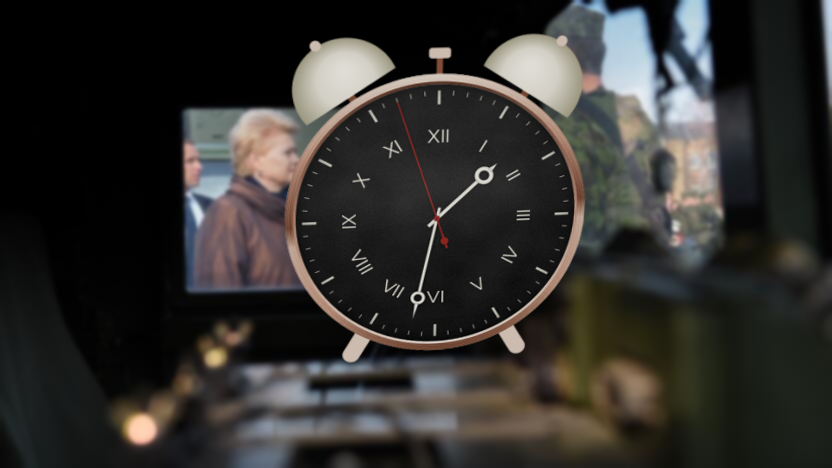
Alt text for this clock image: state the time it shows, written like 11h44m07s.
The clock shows 1h31m57s
